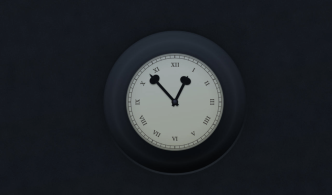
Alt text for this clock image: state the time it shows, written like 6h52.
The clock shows 12h53
